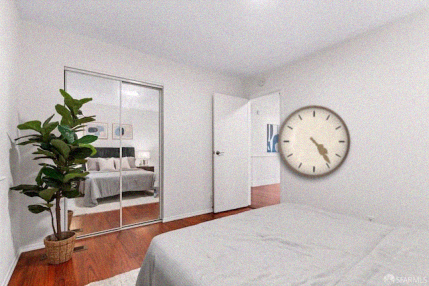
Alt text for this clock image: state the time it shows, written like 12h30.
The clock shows 4h24
